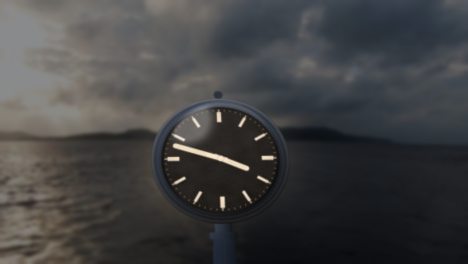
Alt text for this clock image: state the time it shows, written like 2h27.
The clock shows 3h48
